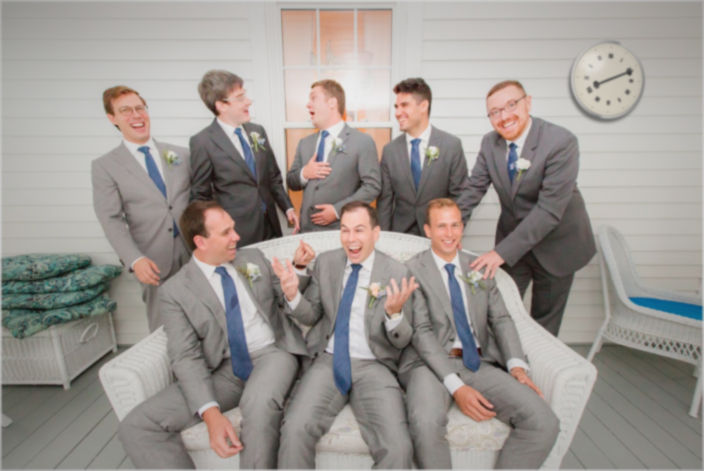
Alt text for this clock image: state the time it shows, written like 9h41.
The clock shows 8h11
